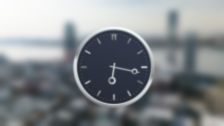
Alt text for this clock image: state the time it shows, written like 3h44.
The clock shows 6h17
